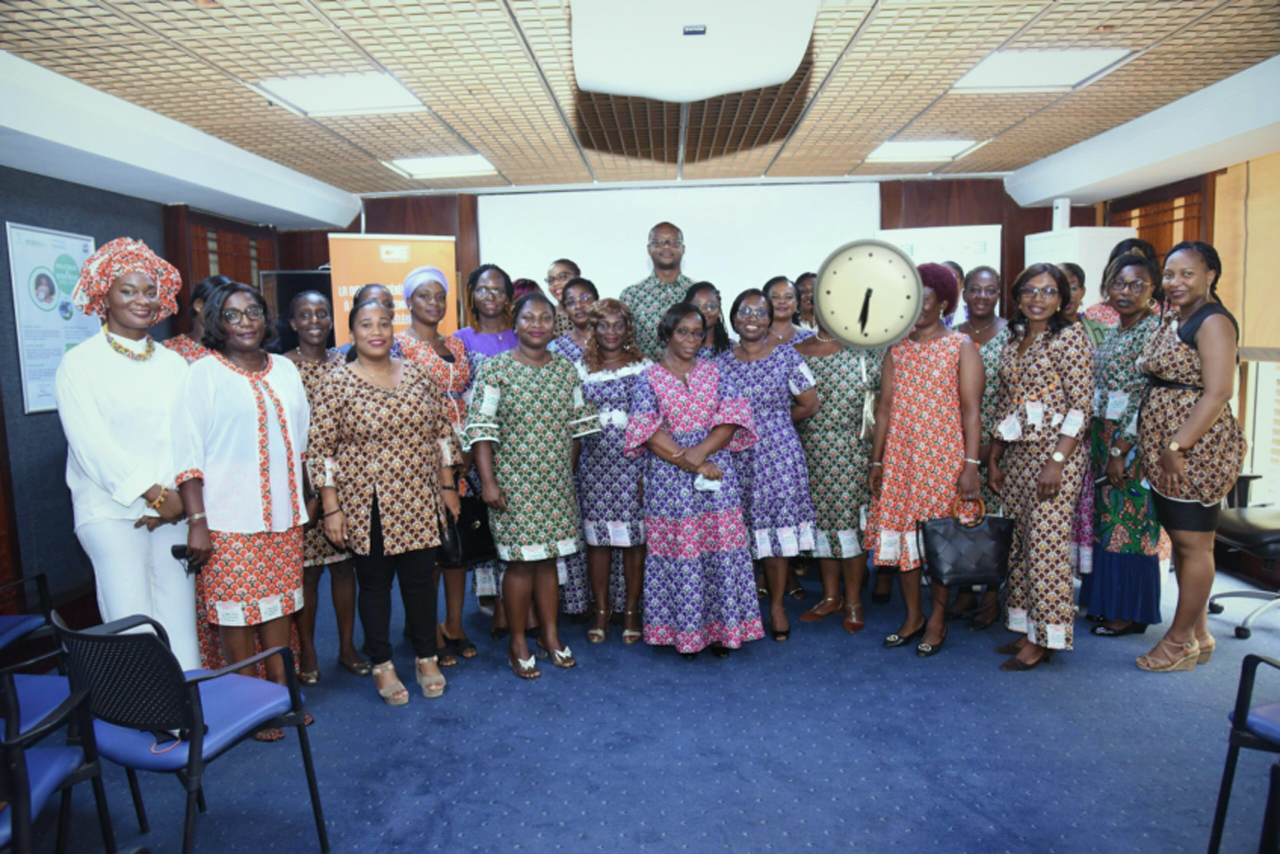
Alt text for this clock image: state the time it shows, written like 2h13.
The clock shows 6h31
